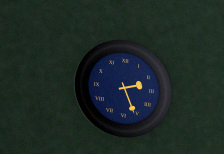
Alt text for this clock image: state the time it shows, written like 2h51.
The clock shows 2h26
